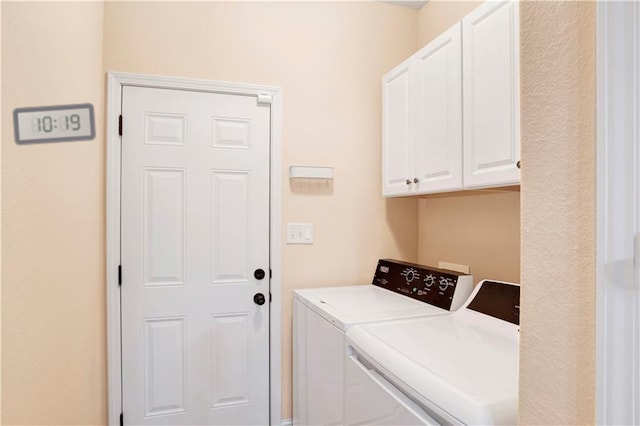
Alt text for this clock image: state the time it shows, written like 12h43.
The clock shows 10h19
